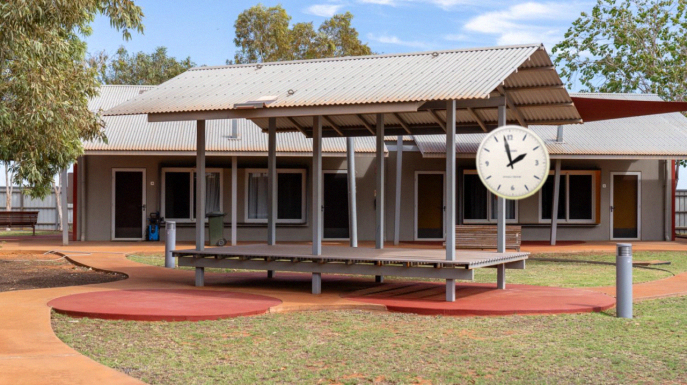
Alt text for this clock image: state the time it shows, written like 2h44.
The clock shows 1h58
